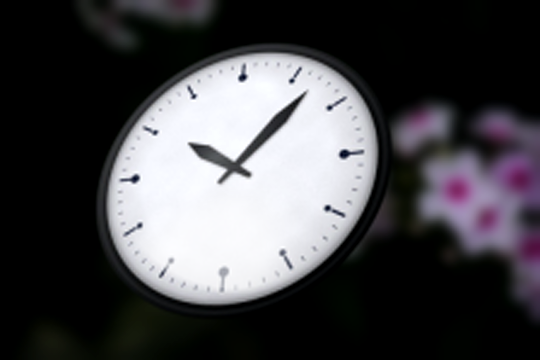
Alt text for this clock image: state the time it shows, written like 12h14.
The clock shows 10h07
